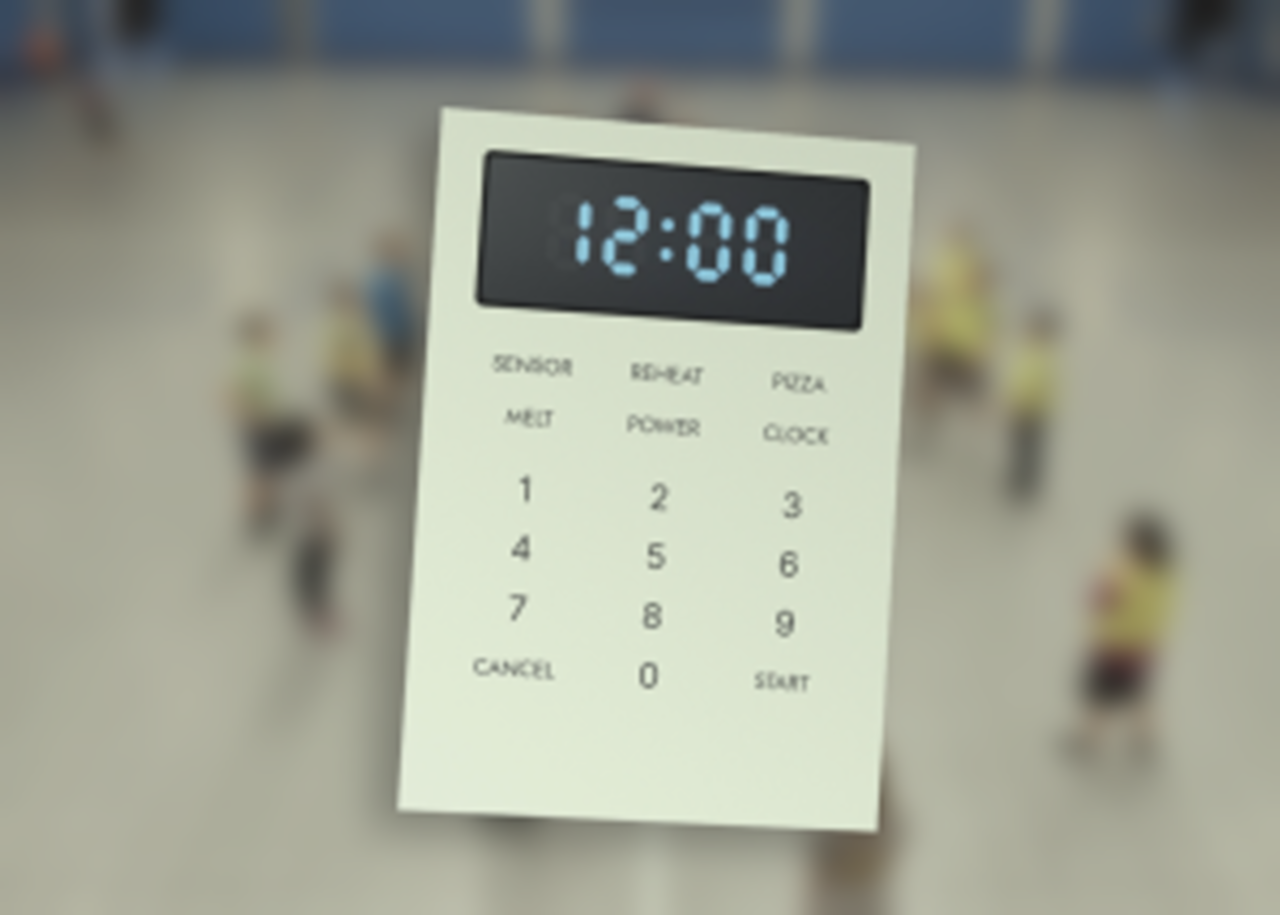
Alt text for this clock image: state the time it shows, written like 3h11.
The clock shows 12h00
